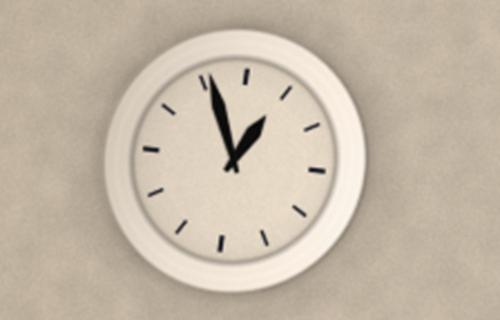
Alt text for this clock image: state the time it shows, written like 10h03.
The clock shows 12h56
